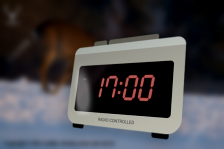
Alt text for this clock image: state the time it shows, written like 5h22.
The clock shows 17h00
